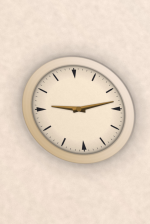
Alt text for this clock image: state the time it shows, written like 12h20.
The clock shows 9h13
